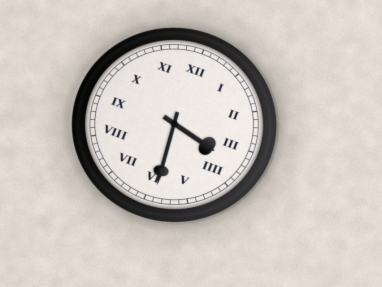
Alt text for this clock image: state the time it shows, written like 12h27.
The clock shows 3h29
